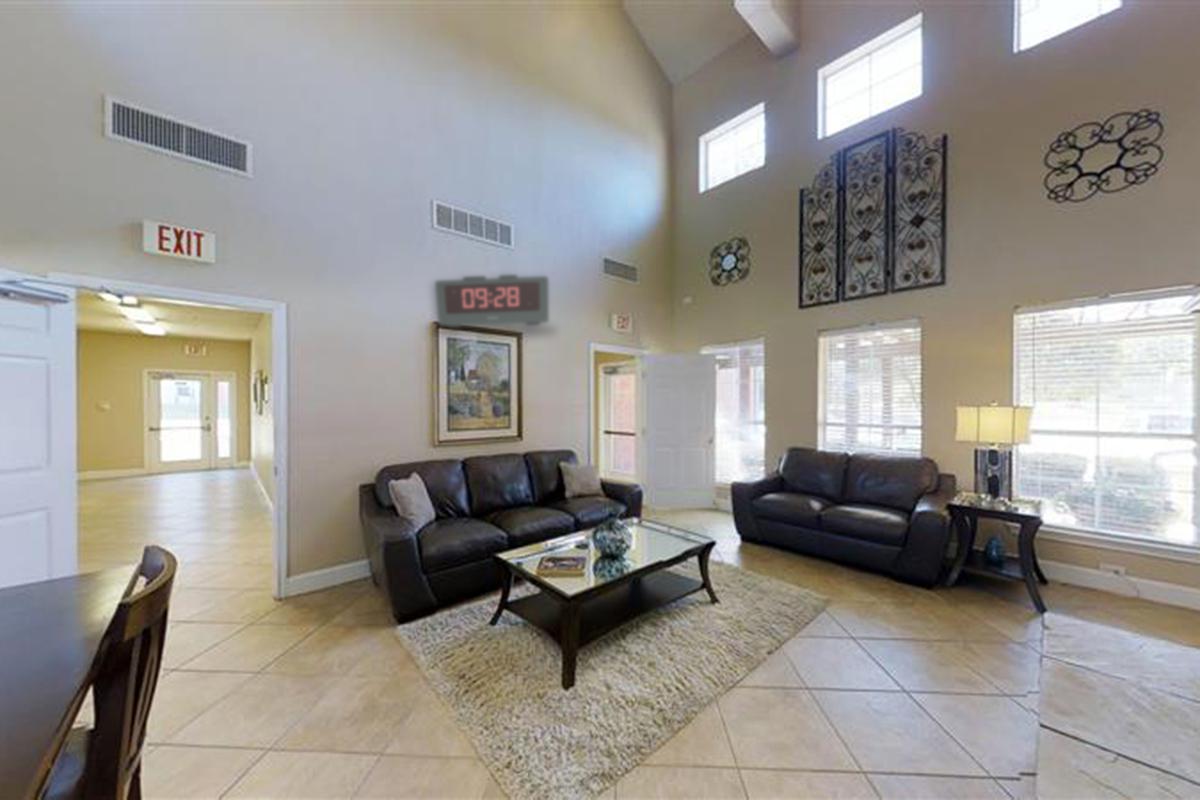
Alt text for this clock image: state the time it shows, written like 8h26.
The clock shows 9h28
